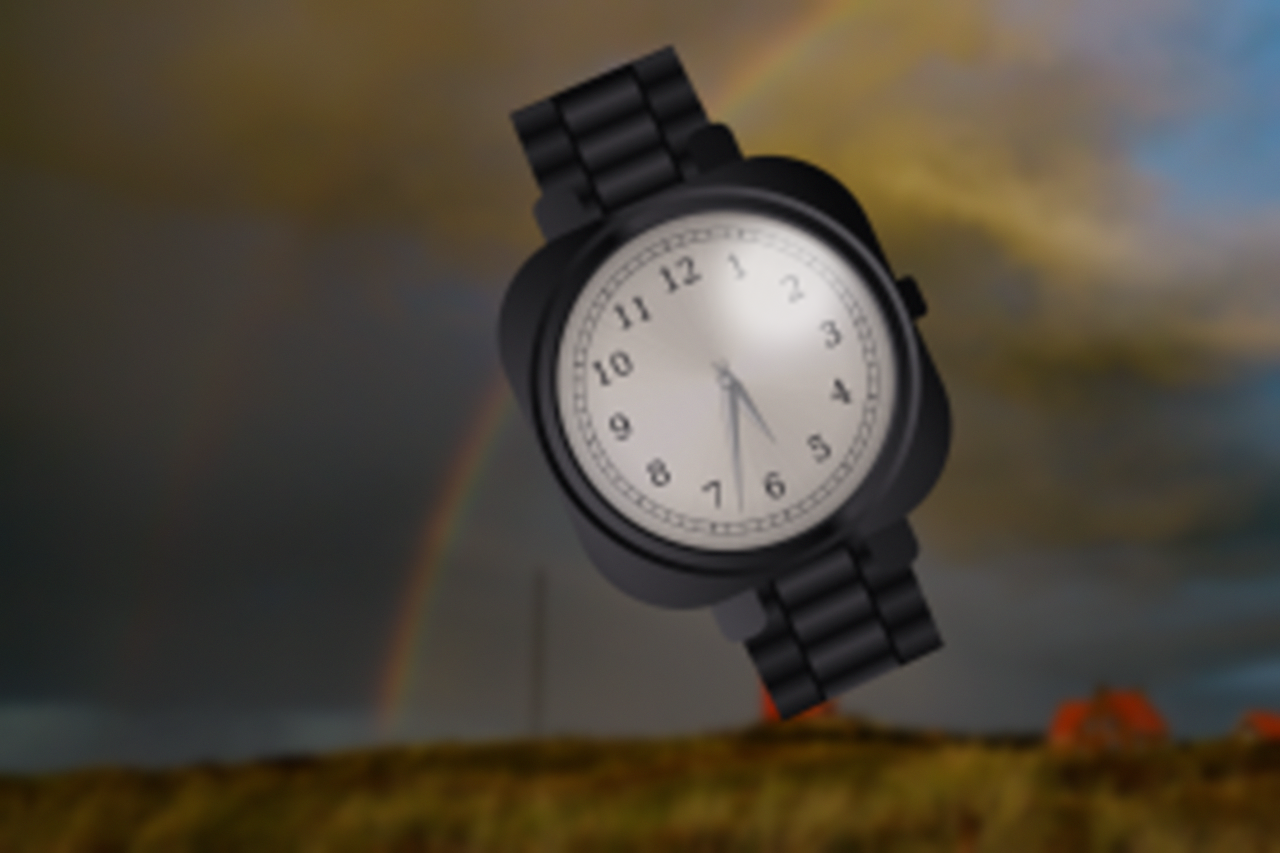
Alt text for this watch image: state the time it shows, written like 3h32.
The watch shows 5h33
